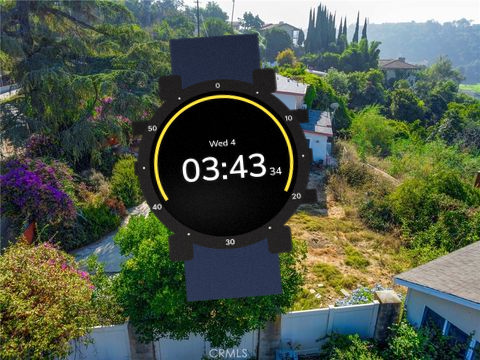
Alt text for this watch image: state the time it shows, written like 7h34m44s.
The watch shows 3h43m34s
